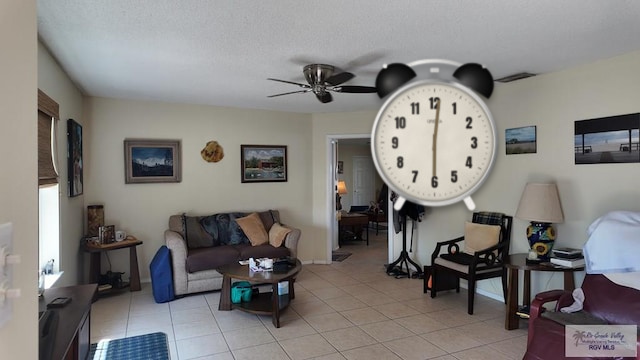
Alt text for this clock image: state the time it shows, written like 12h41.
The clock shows 6h01
